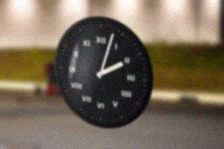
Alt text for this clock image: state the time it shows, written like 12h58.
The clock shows 2h03
